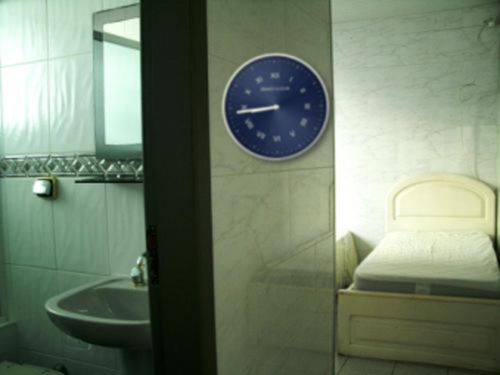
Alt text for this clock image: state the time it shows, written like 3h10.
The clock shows 8h44
